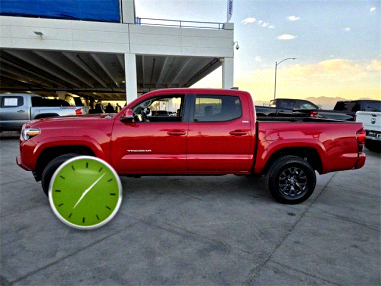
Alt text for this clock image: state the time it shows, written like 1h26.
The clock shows 7h07
